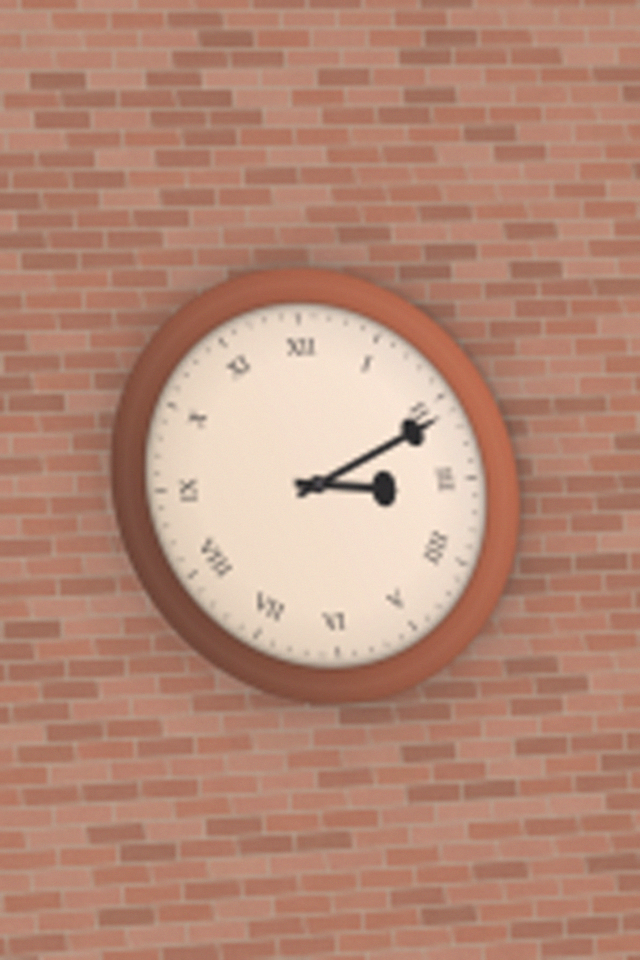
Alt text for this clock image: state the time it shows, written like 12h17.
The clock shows 3h11
